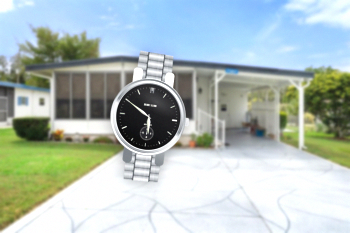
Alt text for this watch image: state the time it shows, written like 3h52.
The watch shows 5h50
